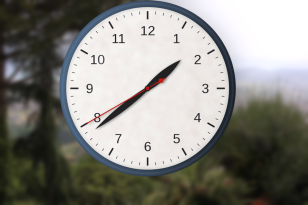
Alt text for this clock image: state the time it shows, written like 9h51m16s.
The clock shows 1h38m40s
